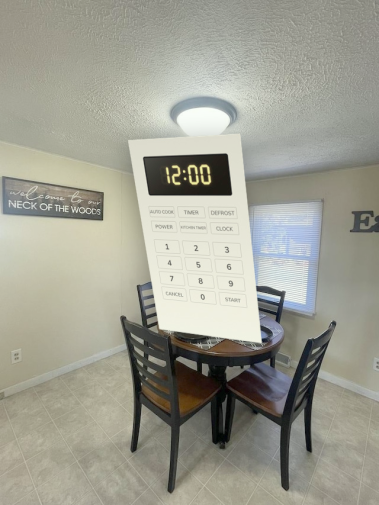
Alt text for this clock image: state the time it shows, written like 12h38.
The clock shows 12h00
